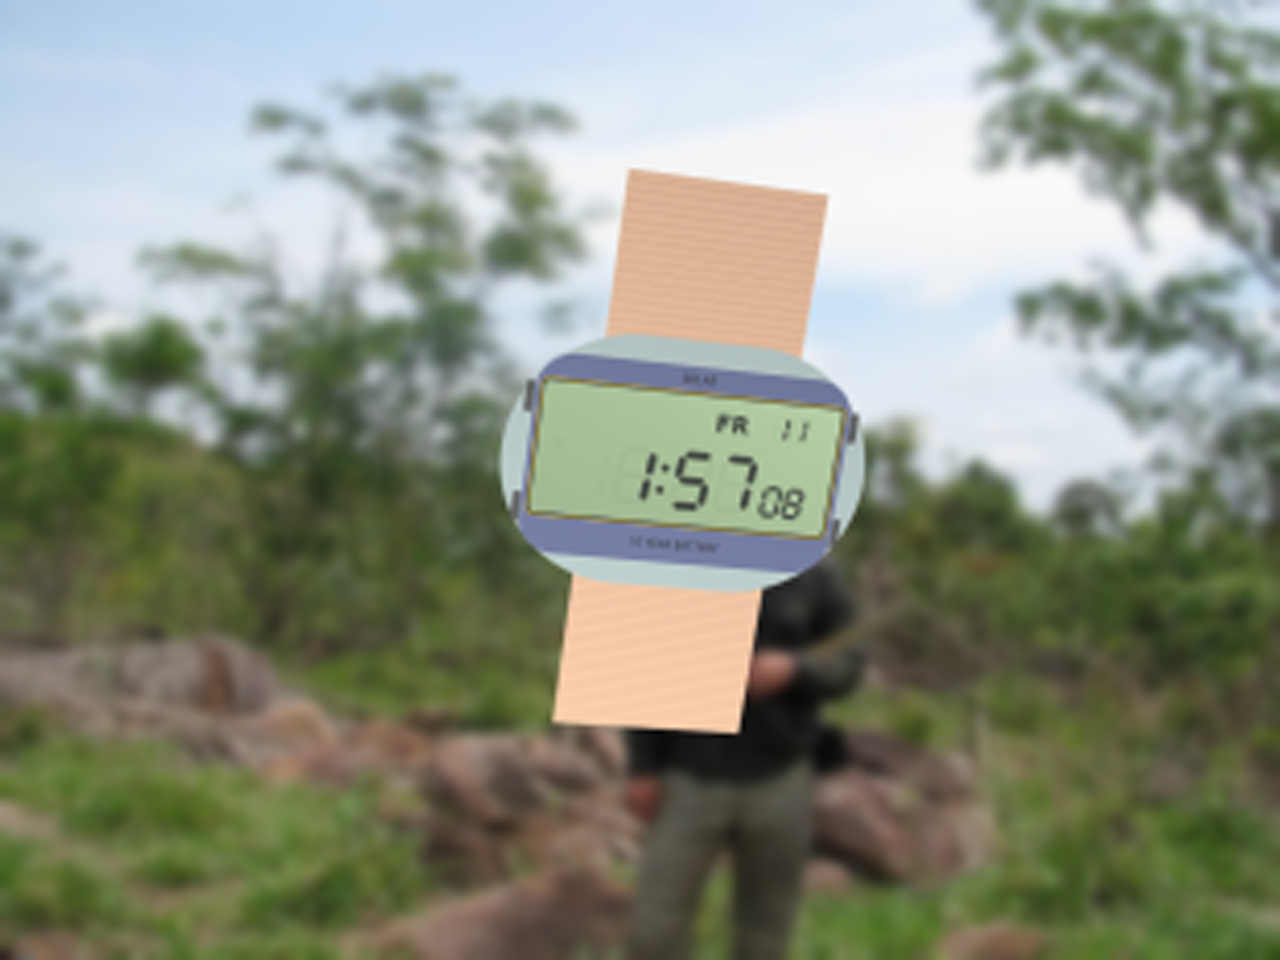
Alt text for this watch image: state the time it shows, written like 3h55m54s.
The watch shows 1h57m08s
